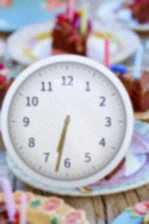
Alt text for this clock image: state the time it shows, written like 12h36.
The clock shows 6h32
